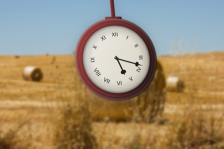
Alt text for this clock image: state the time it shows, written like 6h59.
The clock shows 5h18
